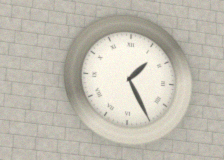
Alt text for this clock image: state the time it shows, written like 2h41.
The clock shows 1h25
